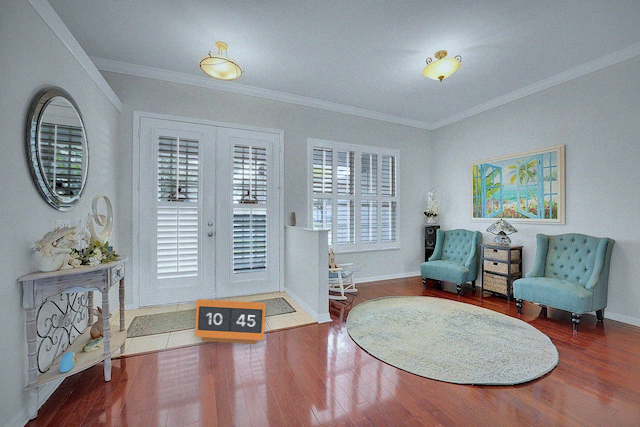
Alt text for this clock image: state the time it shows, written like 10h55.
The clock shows 10h45
